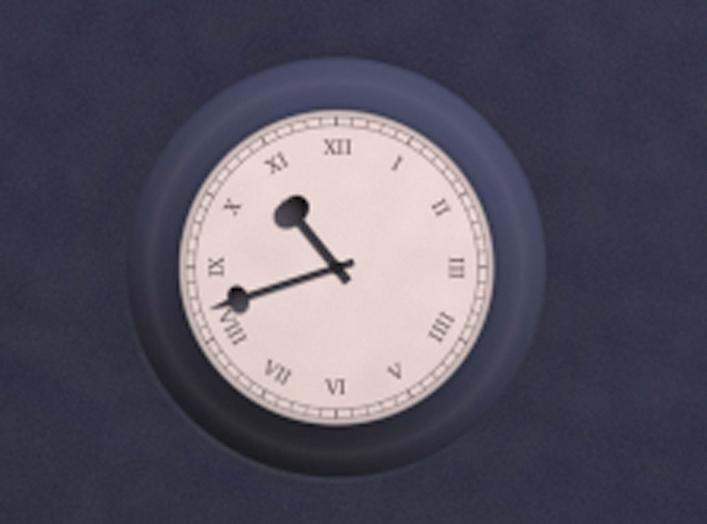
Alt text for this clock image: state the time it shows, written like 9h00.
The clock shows 10h42
